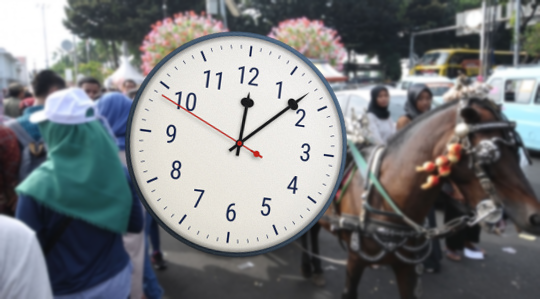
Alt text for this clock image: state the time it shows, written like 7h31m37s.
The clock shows 12h07m49s
